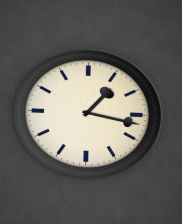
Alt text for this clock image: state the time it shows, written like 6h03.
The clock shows 1h17
